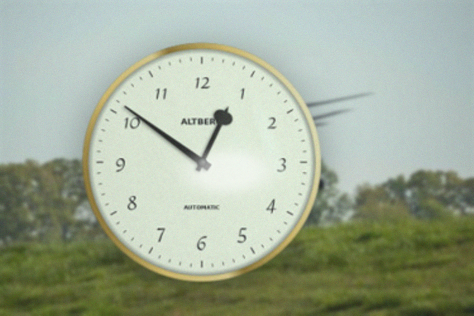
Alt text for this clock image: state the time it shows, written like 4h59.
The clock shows 12h51
